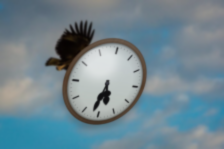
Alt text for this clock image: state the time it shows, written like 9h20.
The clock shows 5h32
